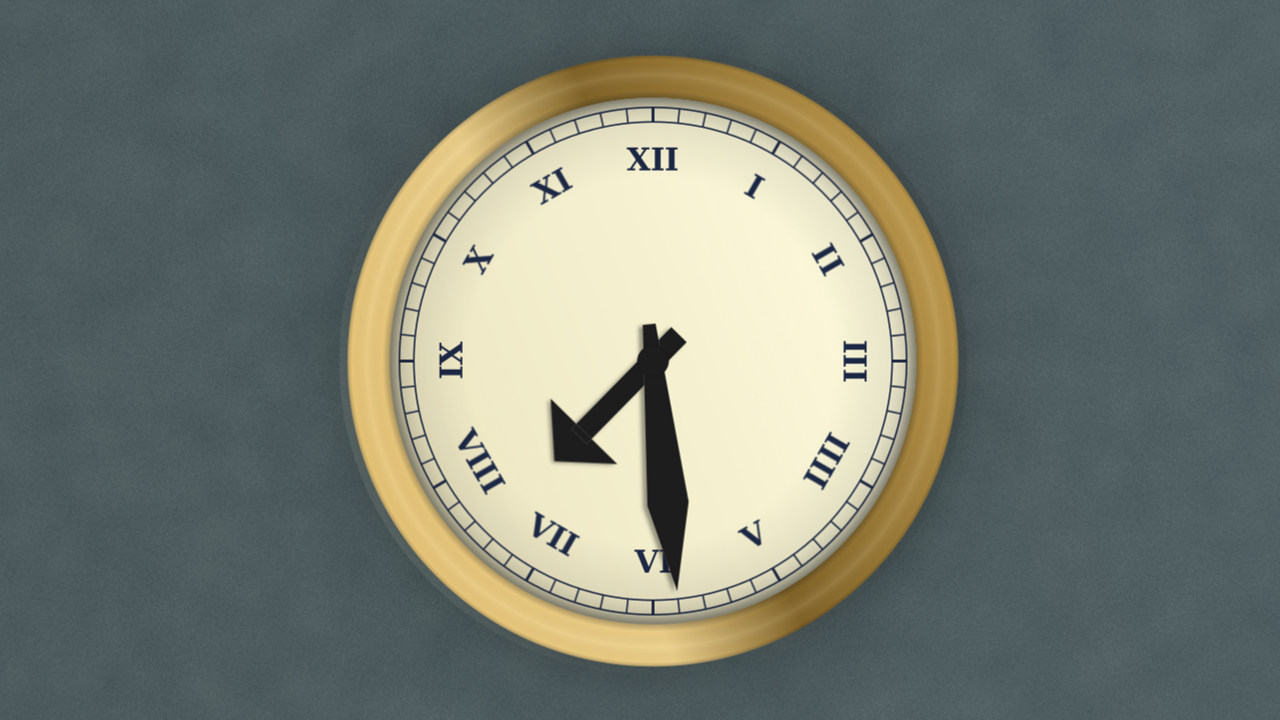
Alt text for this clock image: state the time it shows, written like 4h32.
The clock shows 7h29
